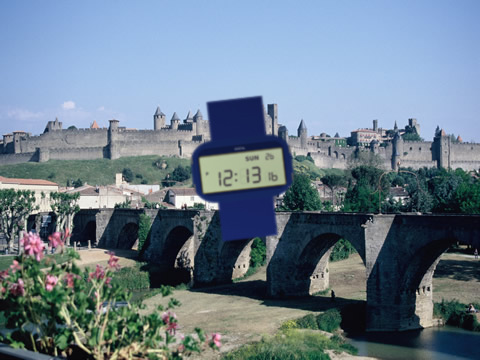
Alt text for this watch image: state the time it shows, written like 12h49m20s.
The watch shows 12h13m16s
